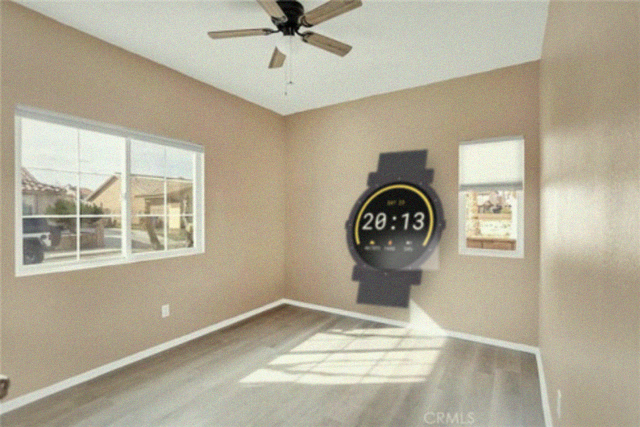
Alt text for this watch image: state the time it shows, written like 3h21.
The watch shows 20h13
